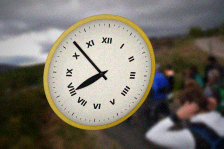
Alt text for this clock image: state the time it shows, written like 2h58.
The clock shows 7h52
